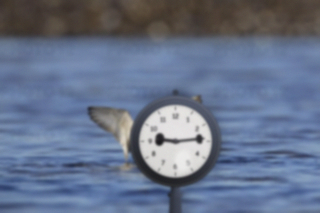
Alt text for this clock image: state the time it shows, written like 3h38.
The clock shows 9h14
